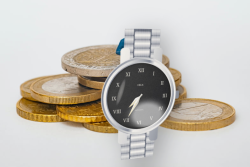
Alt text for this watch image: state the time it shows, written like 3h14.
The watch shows 7h35
